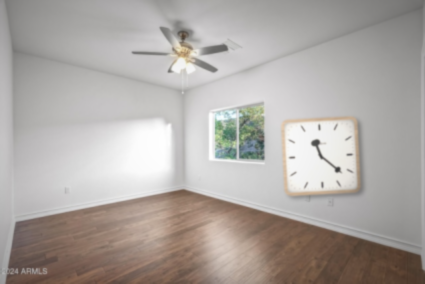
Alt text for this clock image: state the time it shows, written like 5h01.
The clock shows 11h22
